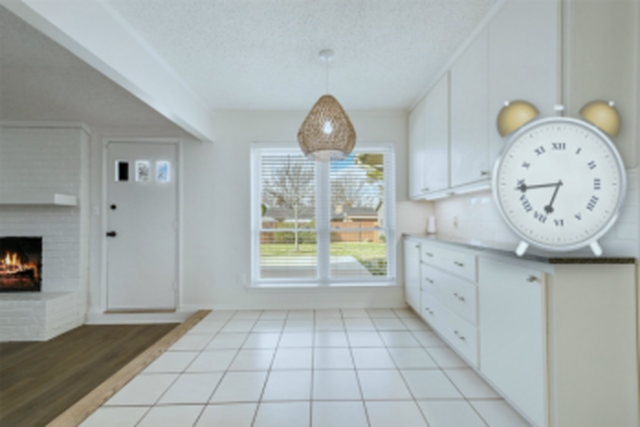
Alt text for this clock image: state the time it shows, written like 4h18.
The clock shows 6h44
